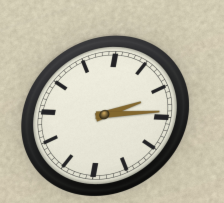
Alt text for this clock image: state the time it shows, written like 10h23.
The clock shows 2h14
